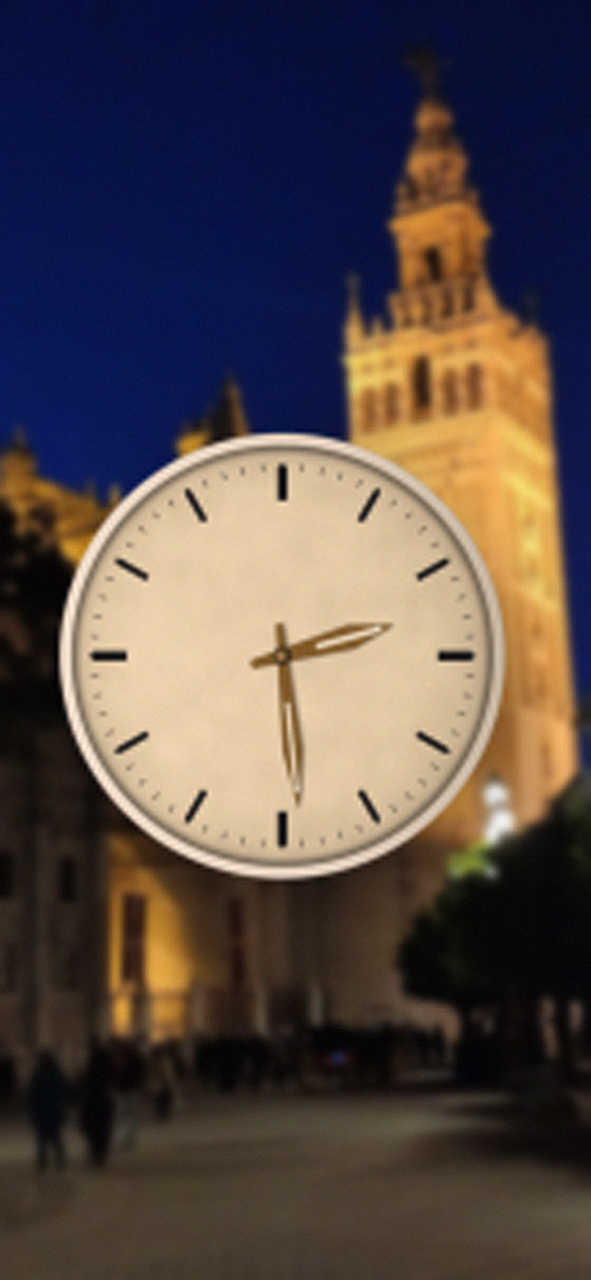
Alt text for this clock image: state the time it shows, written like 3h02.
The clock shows 2h29
